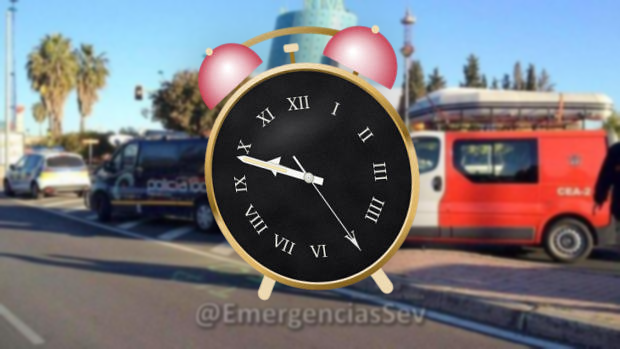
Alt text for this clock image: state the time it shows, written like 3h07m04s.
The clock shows 9h48m25s
